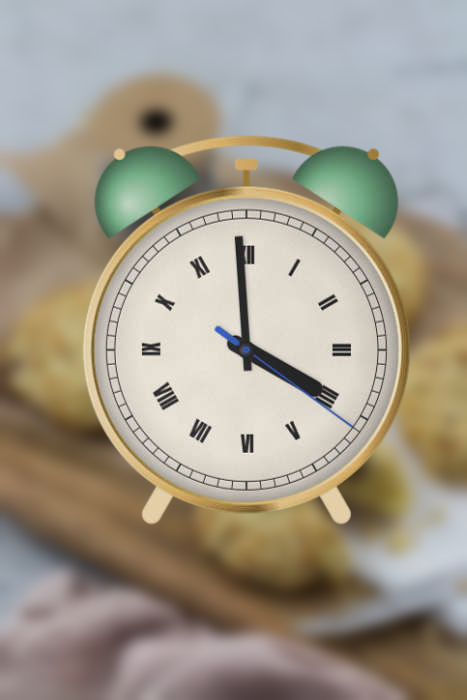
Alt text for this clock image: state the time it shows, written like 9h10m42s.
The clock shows 3h59m21s
